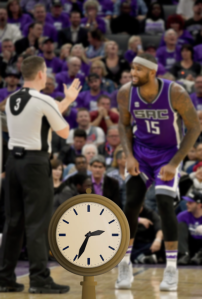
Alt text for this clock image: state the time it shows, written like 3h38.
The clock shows 2h34
